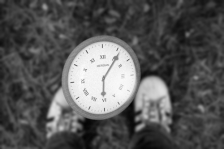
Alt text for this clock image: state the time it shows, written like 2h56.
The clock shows 6h06
